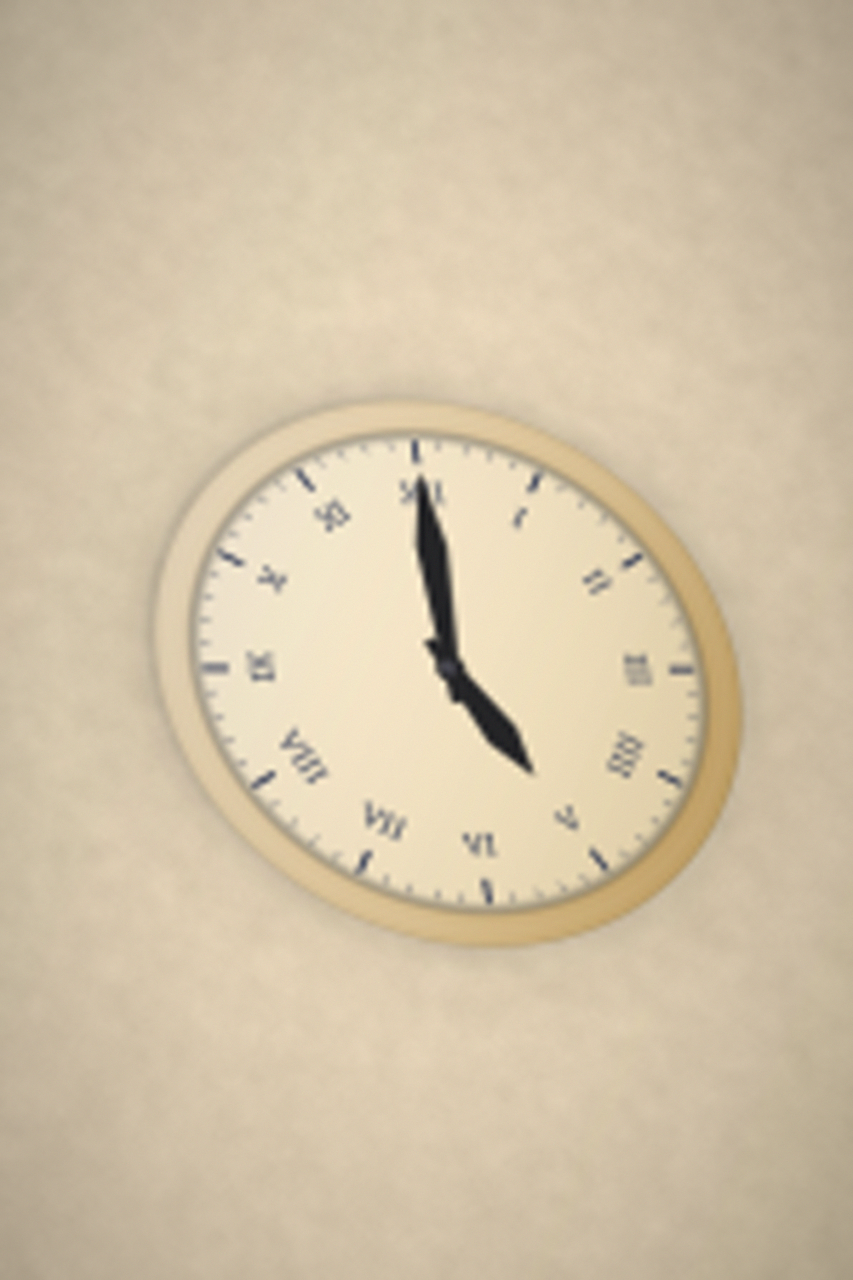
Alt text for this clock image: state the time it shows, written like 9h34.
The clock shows 5h00
